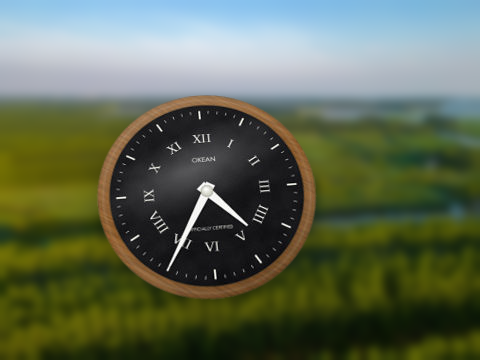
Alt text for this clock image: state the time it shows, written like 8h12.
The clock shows 4h35
